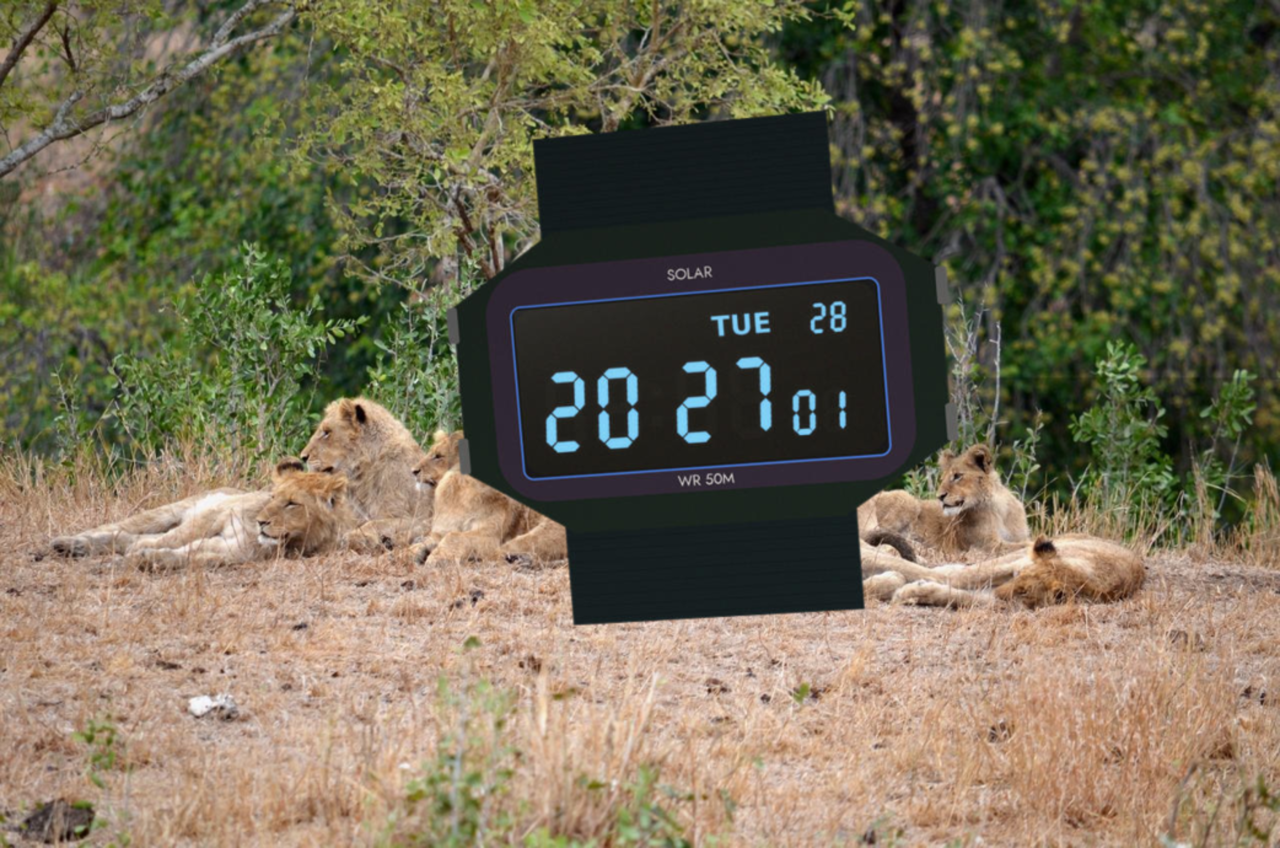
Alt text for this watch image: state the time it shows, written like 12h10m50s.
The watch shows 20h27m01s
